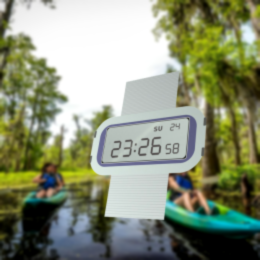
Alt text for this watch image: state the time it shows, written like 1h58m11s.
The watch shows 23h26m58s
